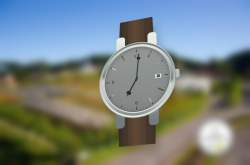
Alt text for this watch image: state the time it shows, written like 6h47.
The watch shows 7h01
